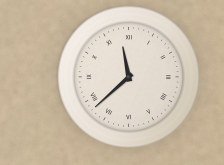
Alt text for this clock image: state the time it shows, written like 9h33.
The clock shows 11h38
